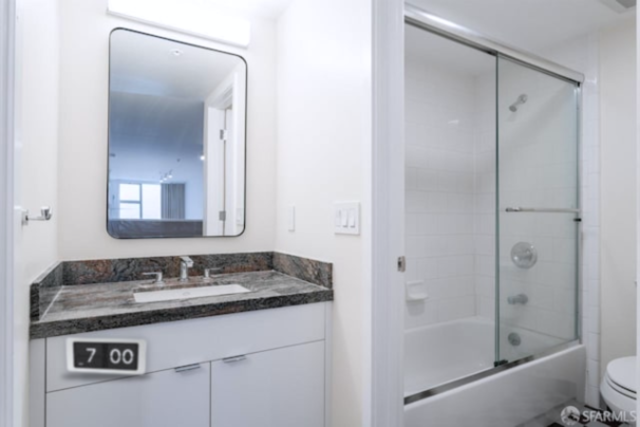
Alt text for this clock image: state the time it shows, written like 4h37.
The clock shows 7h00
